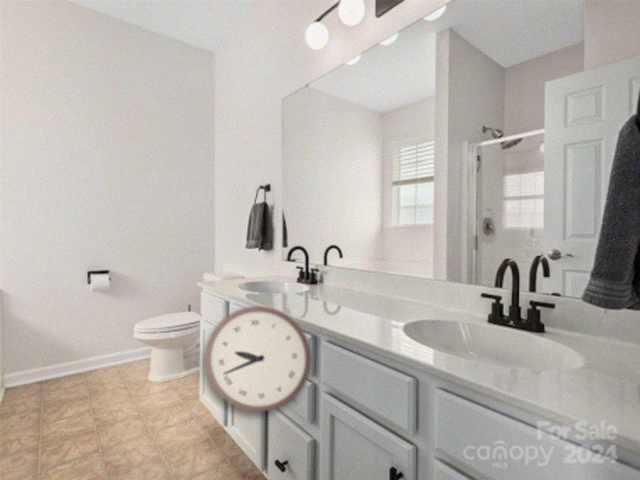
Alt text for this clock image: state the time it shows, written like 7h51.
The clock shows 9h42
